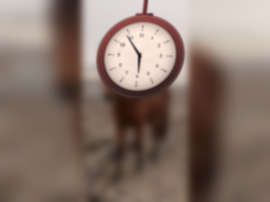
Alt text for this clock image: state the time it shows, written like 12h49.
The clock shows 5h54
